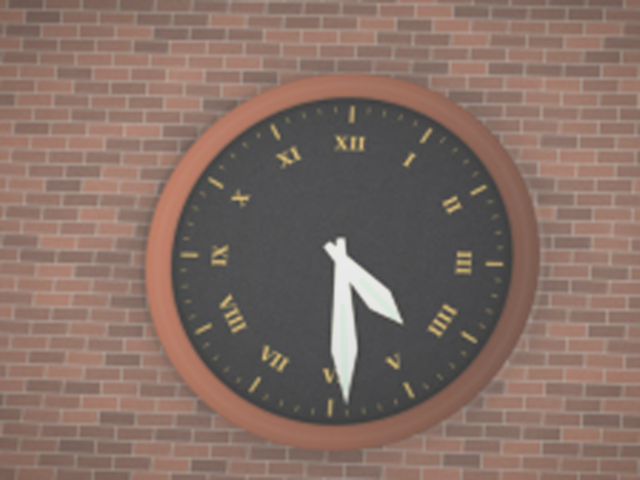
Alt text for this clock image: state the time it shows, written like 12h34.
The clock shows 4h29
